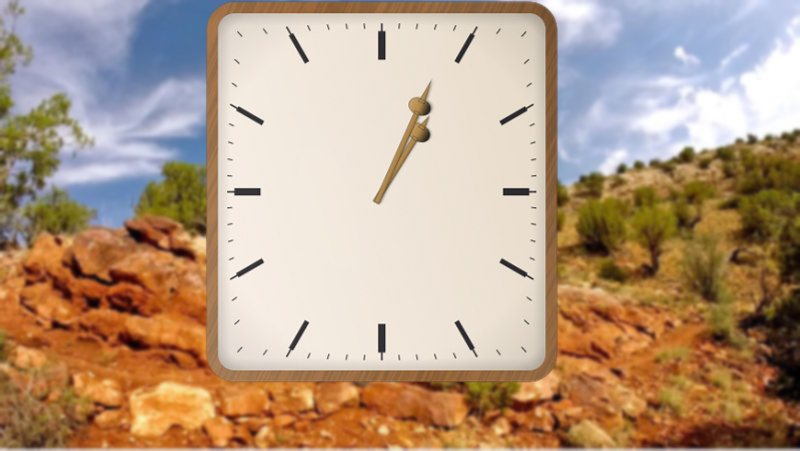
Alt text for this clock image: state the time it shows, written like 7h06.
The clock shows 1h04
